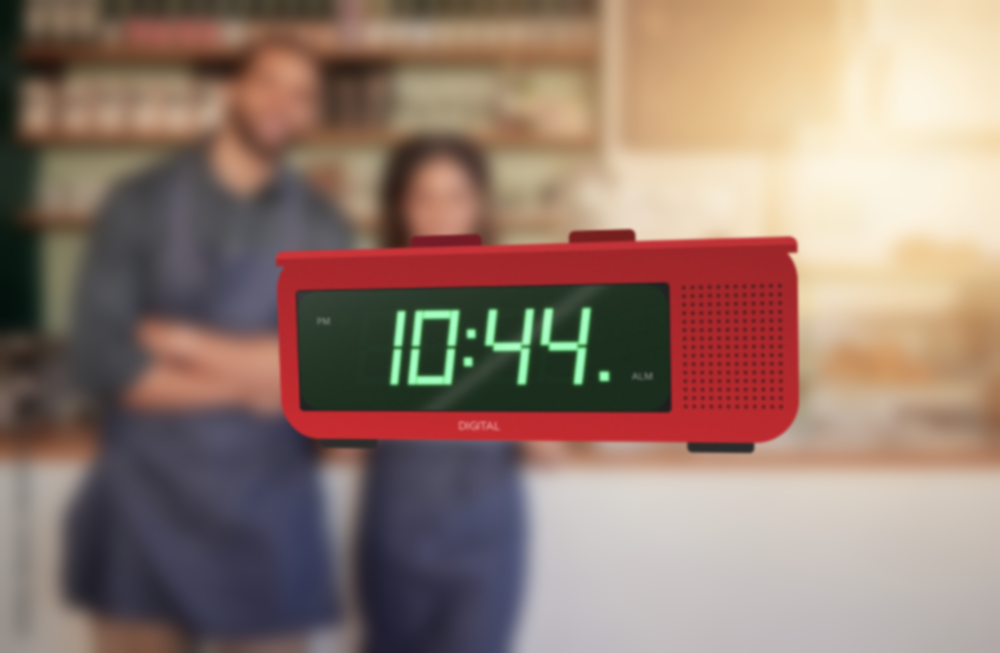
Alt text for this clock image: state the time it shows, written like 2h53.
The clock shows 10h44
